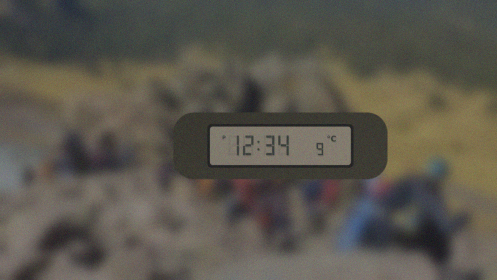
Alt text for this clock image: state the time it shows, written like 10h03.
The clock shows 12h34
